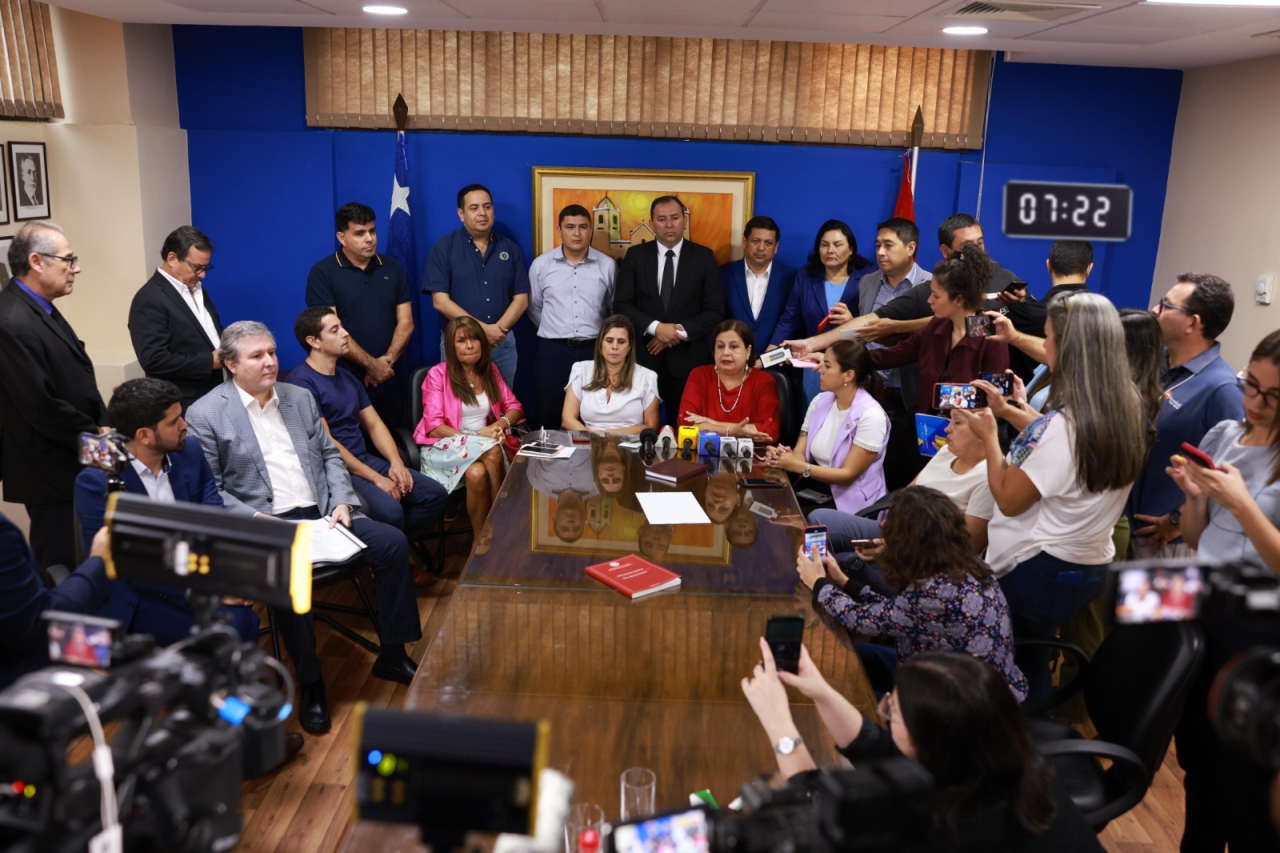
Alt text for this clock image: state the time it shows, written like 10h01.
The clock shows 7h22
